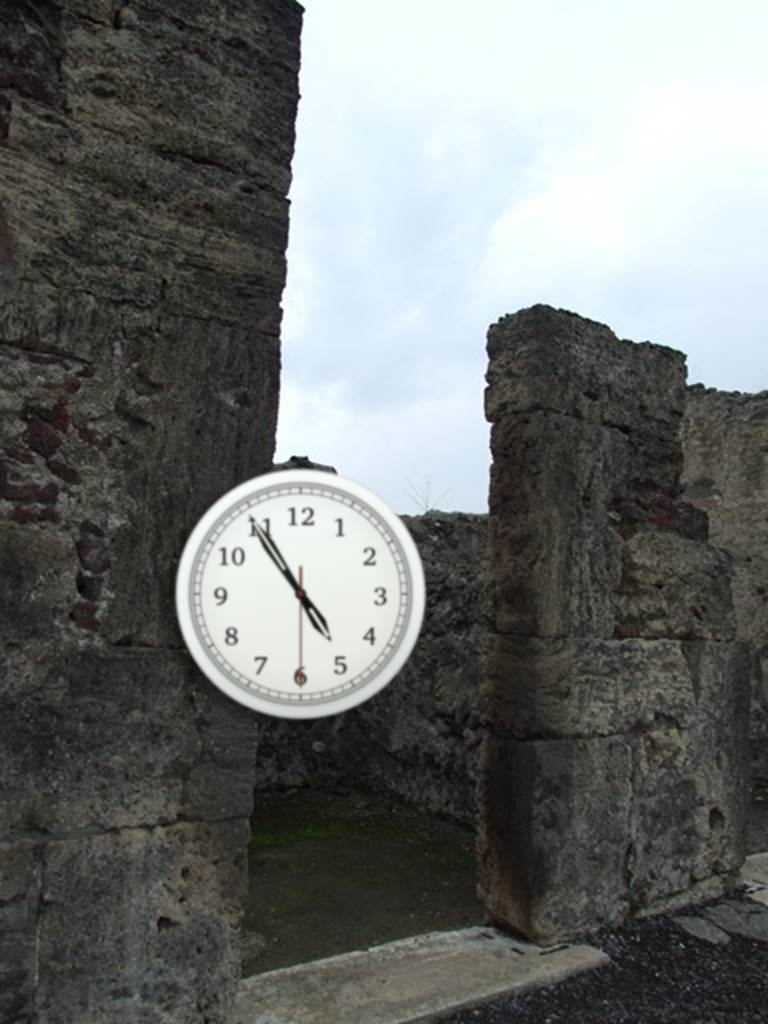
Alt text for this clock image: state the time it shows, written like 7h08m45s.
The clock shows 4h54m30s
